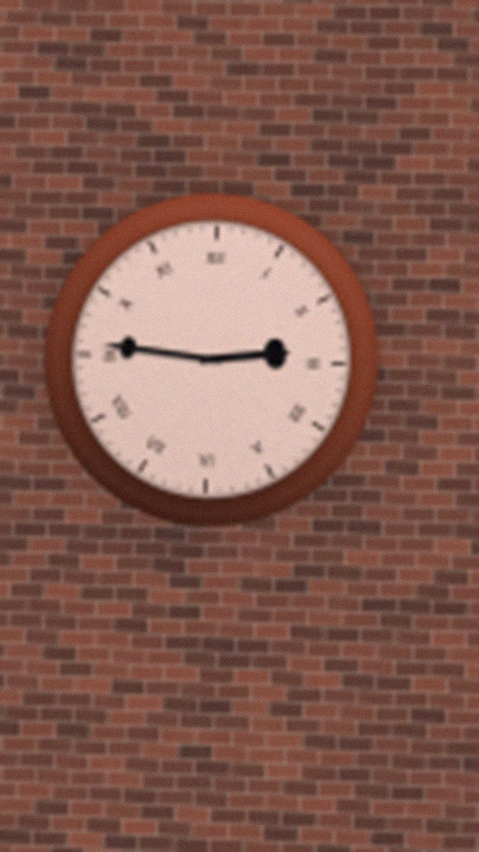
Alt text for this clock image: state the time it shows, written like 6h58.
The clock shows 2h46
